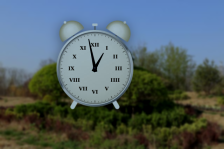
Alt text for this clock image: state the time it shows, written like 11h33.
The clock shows 12h58
